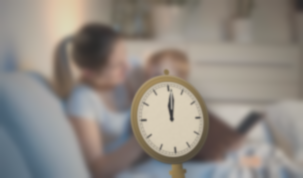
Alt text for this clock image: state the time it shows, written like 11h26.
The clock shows 12h01
